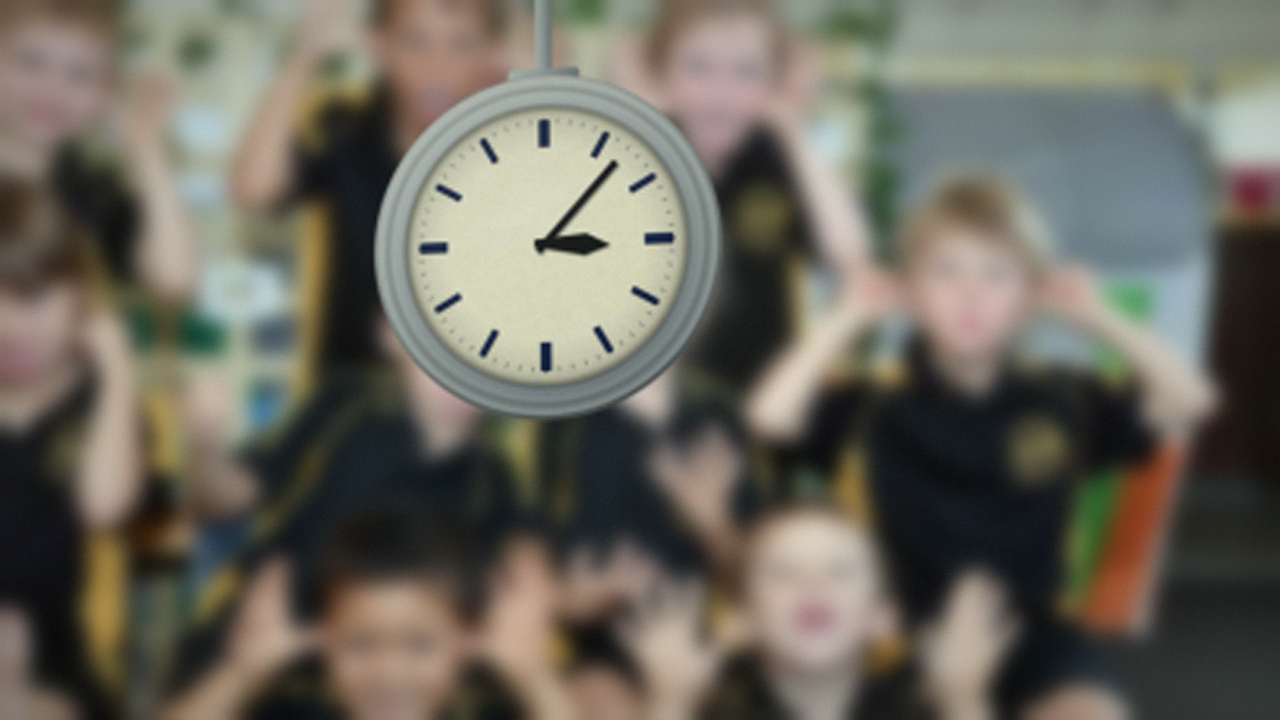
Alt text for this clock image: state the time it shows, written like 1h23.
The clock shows 3h07
